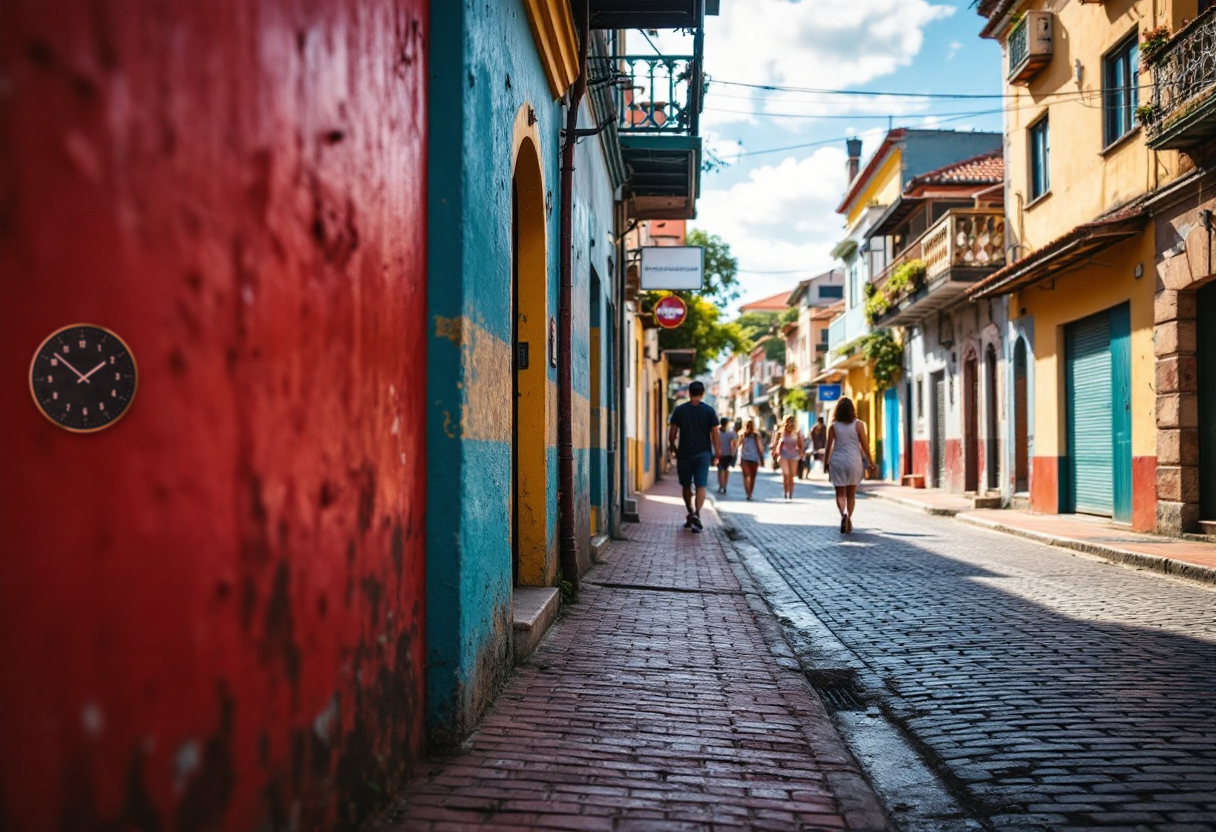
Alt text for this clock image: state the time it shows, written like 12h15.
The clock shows 1h52
